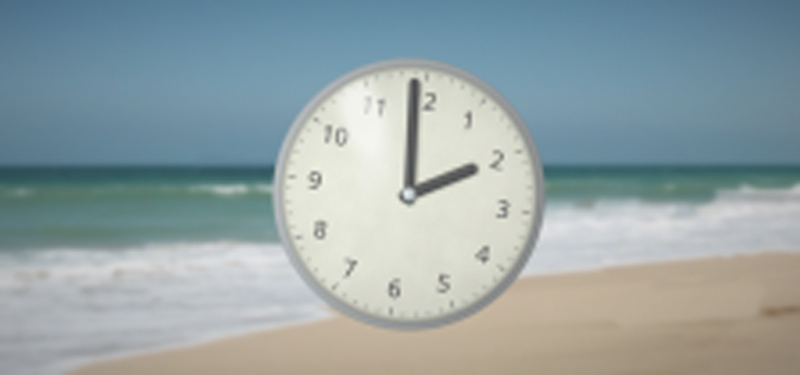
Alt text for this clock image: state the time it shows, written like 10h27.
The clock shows 1h59
